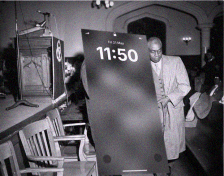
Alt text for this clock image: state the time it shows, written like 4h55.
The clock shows 11h50
